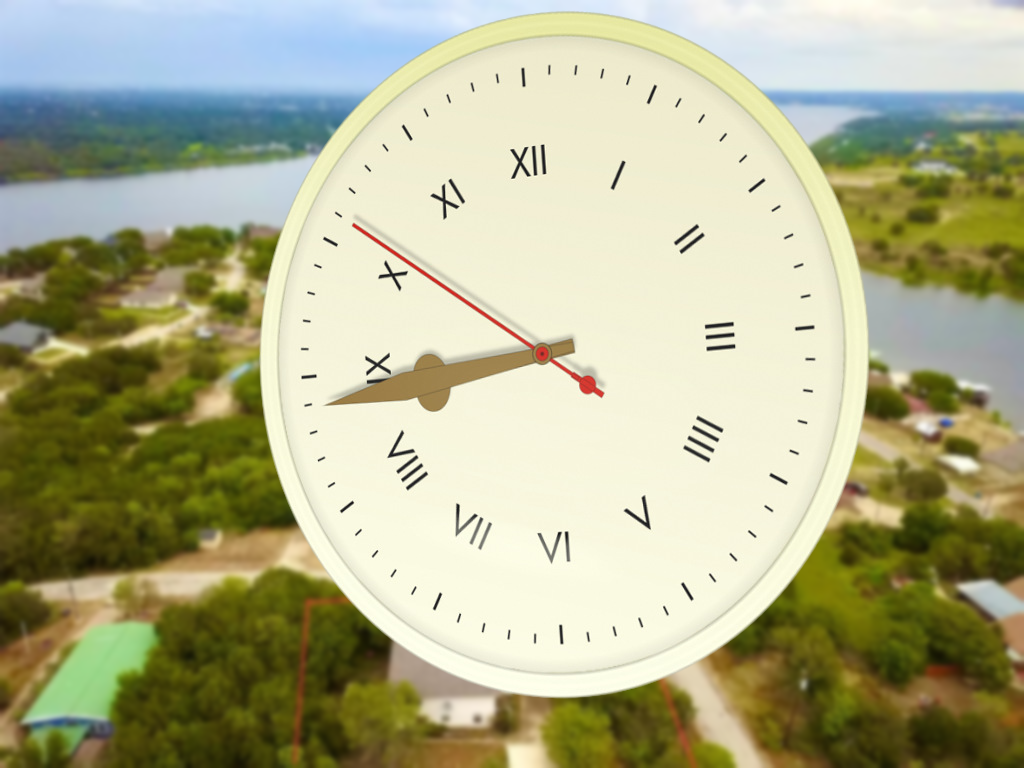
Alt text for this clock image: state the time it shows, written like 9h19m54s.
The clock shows 8h43m51s
